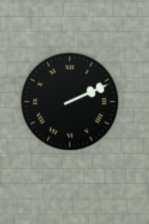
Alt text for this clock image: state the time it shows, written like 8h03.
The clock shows 2h11
